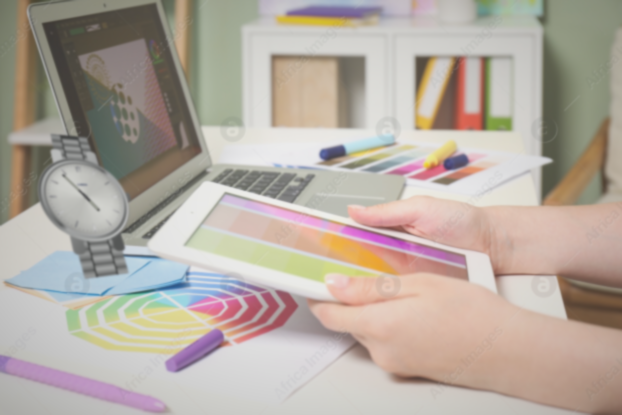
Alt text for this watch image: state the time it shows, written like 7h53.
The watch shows 4h54
